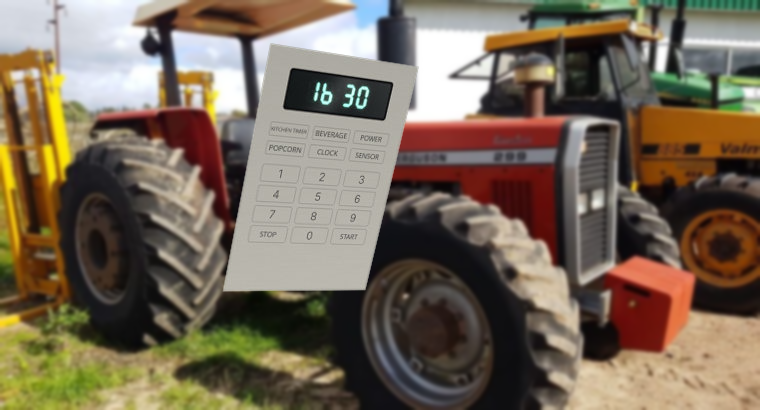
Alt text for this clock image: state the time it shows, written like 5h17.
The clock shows 16h30
